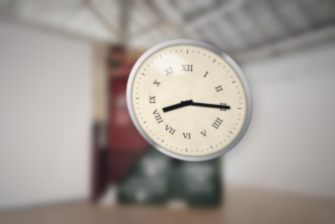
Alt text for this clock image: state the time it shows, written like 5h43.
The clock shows 8h15
